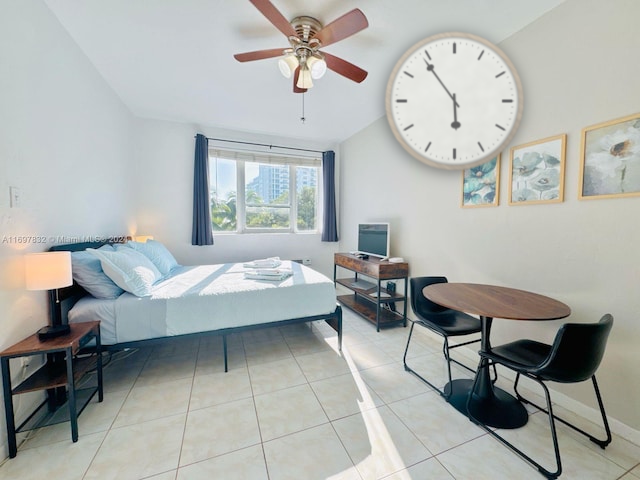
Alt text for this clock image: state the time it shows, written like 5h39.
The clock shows 5h54
